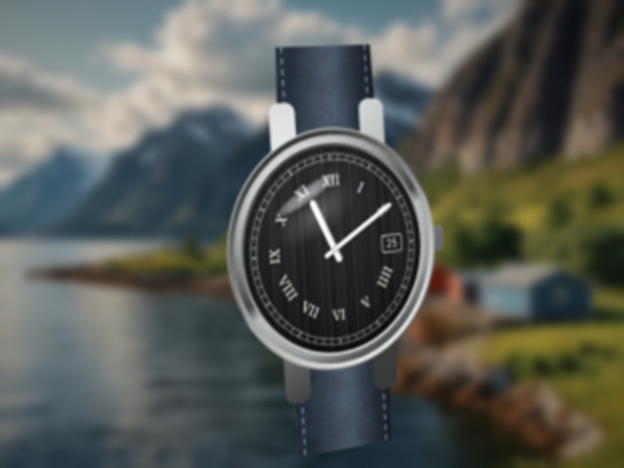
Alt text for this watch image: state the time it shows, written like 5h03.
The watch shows 11h10
